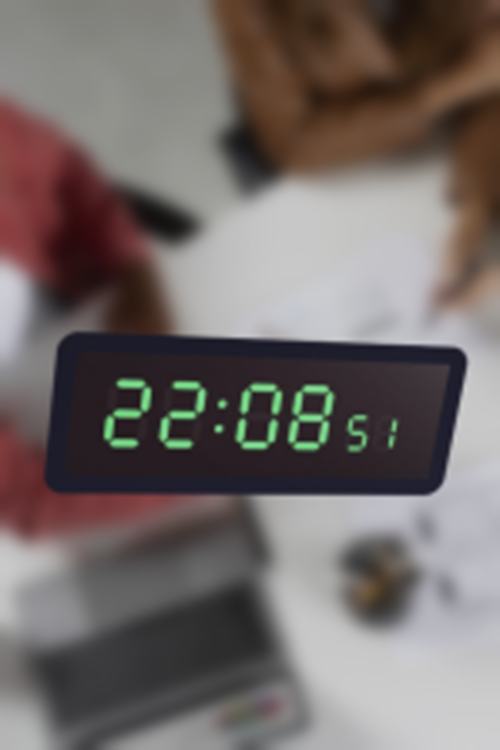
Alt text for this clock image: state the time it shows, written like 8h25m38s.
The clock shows 22h08m51s
